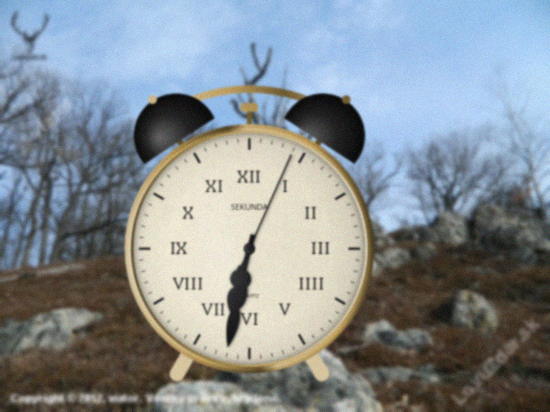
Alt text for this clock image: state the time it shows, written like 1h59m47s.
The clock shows 6h32m04s
